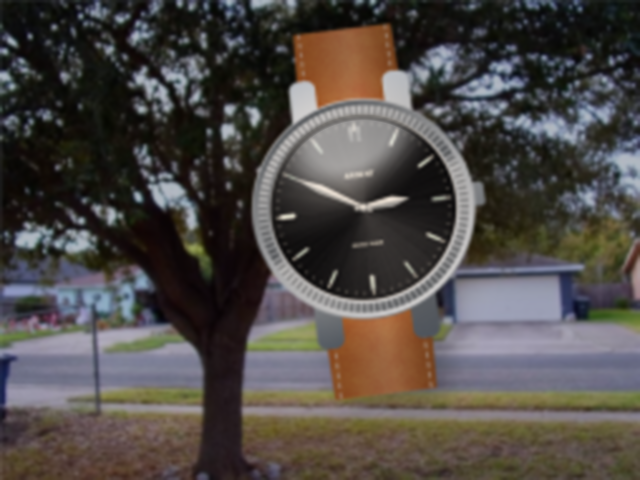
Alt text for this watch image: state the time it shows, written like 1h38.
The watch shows 2h50
